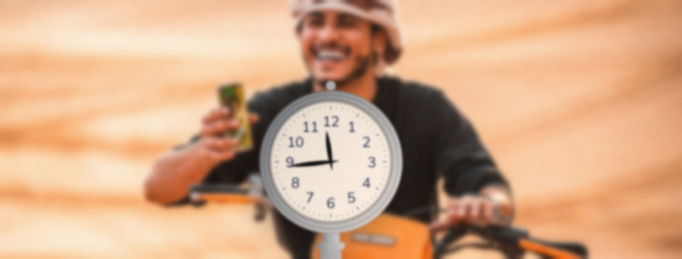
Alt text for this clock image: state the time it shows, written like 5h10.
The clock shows 11h44
